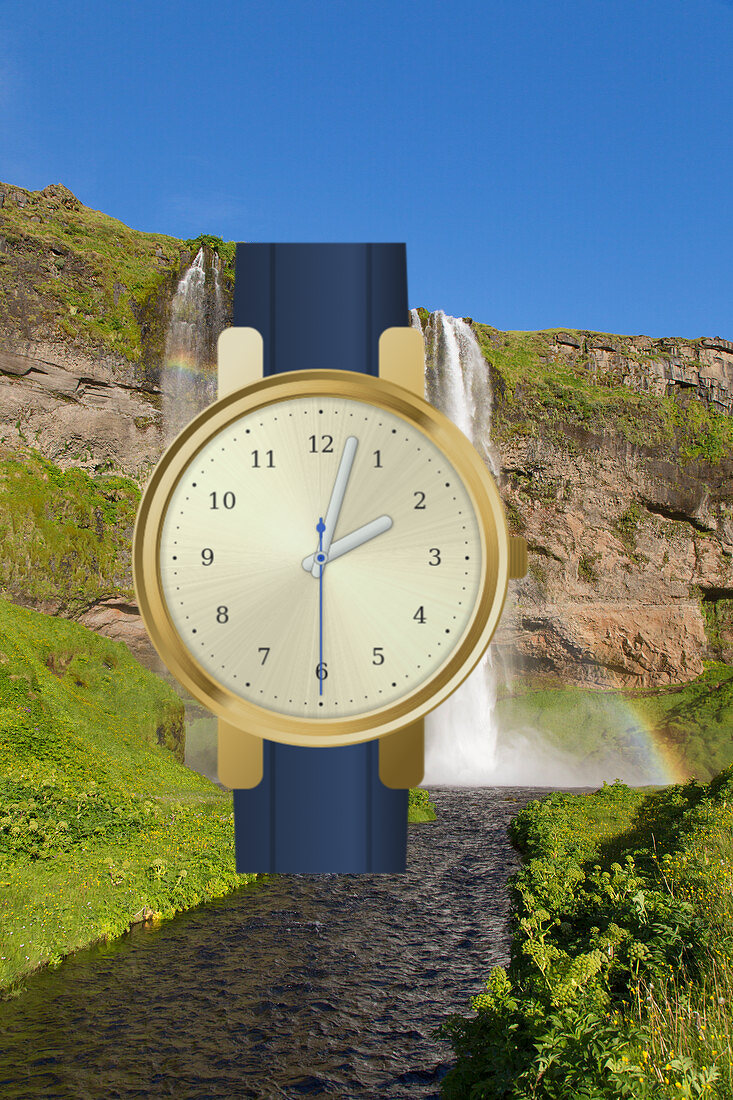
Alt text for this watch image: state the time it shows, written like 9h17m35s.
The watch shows 2h02m30s
